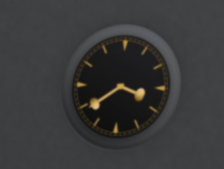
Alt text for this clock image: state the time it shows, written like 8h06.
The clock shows 3h39
